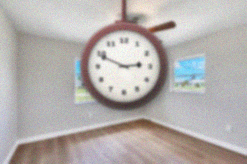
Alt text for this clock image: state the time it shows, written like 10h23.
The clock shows 2h49
